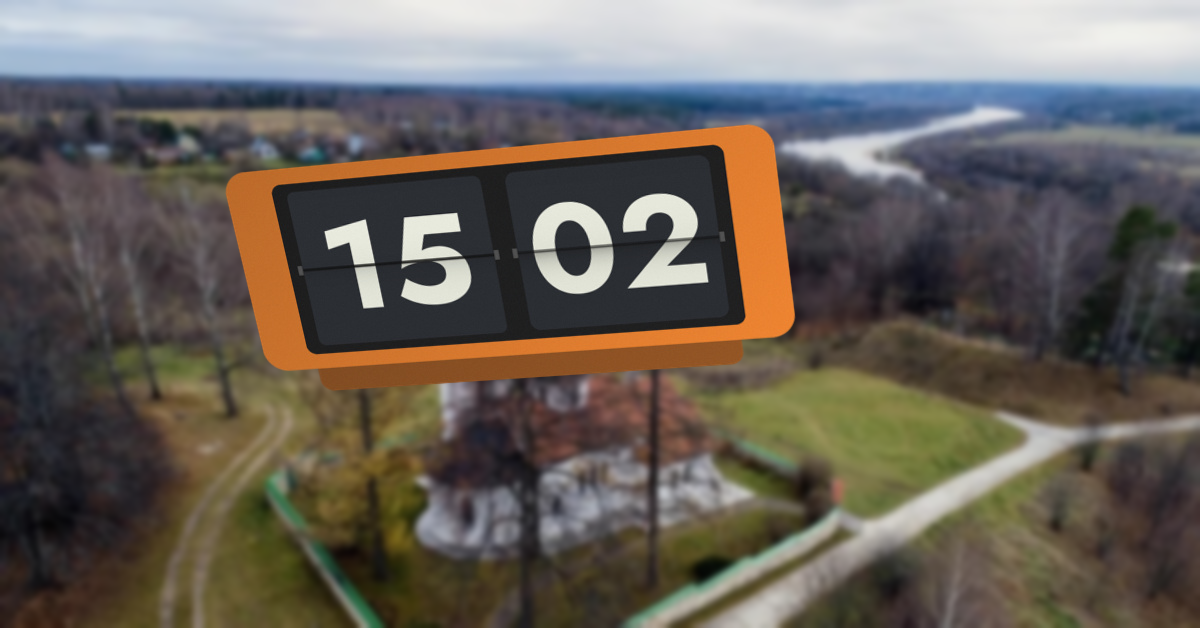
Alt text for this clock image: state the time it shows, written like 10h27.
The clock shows 15h02
